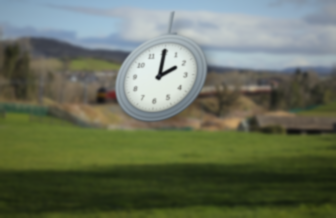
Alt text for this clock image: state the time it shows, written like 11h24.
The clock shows 2h00
